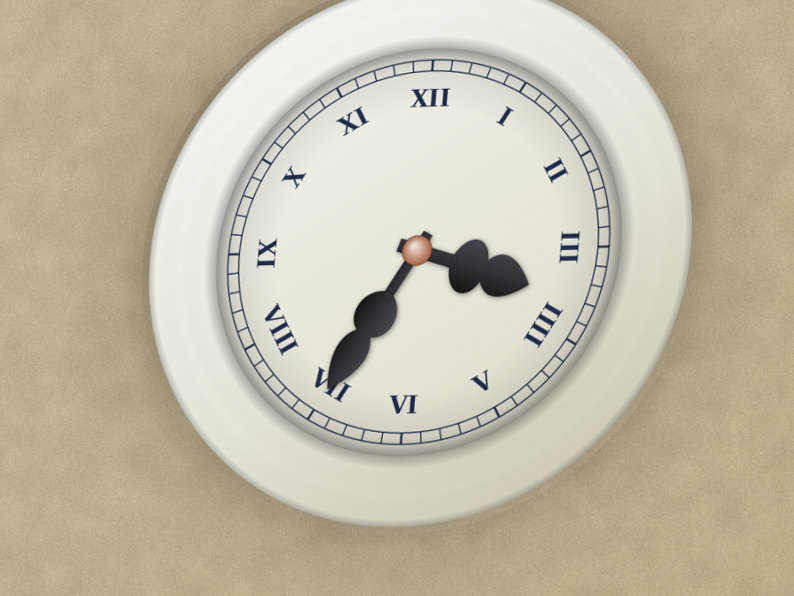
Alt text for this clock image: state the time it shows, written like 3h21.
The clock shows 3h35
